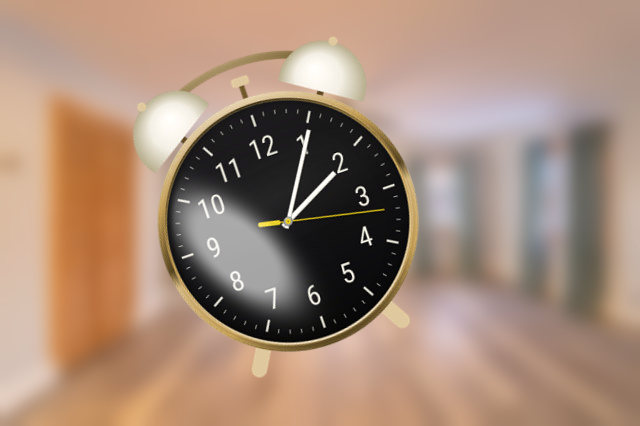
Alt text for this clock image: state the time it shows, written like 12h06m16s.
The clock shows 2h05m17s
